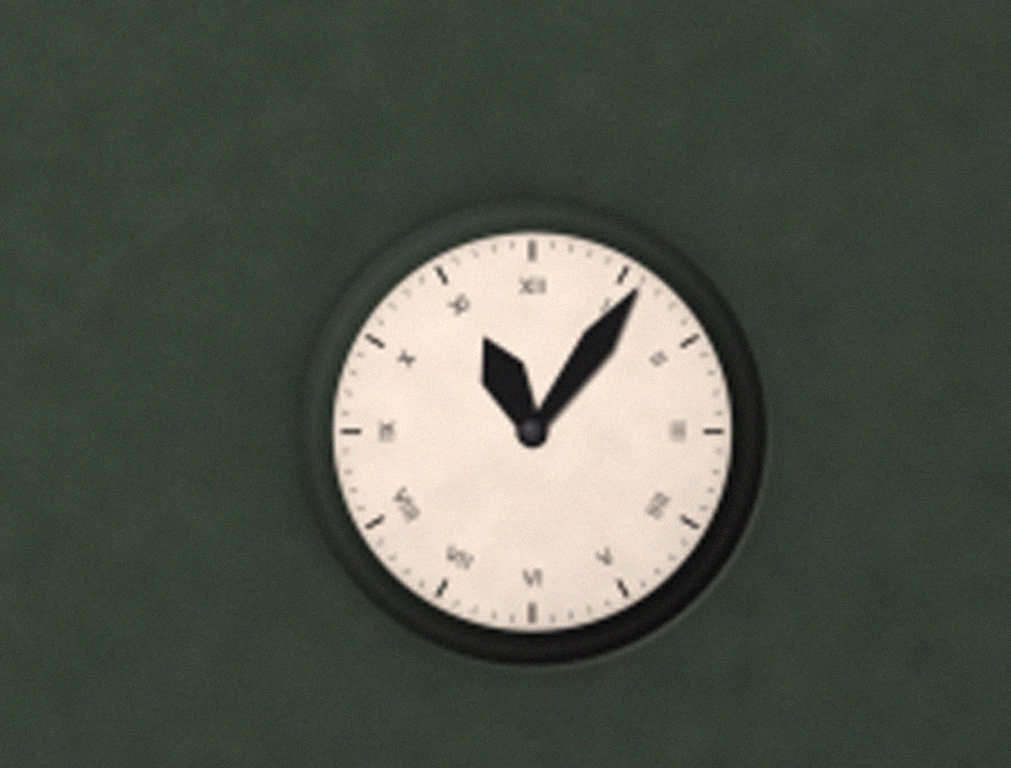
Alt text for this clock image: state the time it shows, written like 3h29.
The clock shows 11h06
